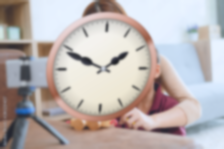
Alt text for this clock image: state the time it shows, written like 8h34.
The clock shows 1h49
